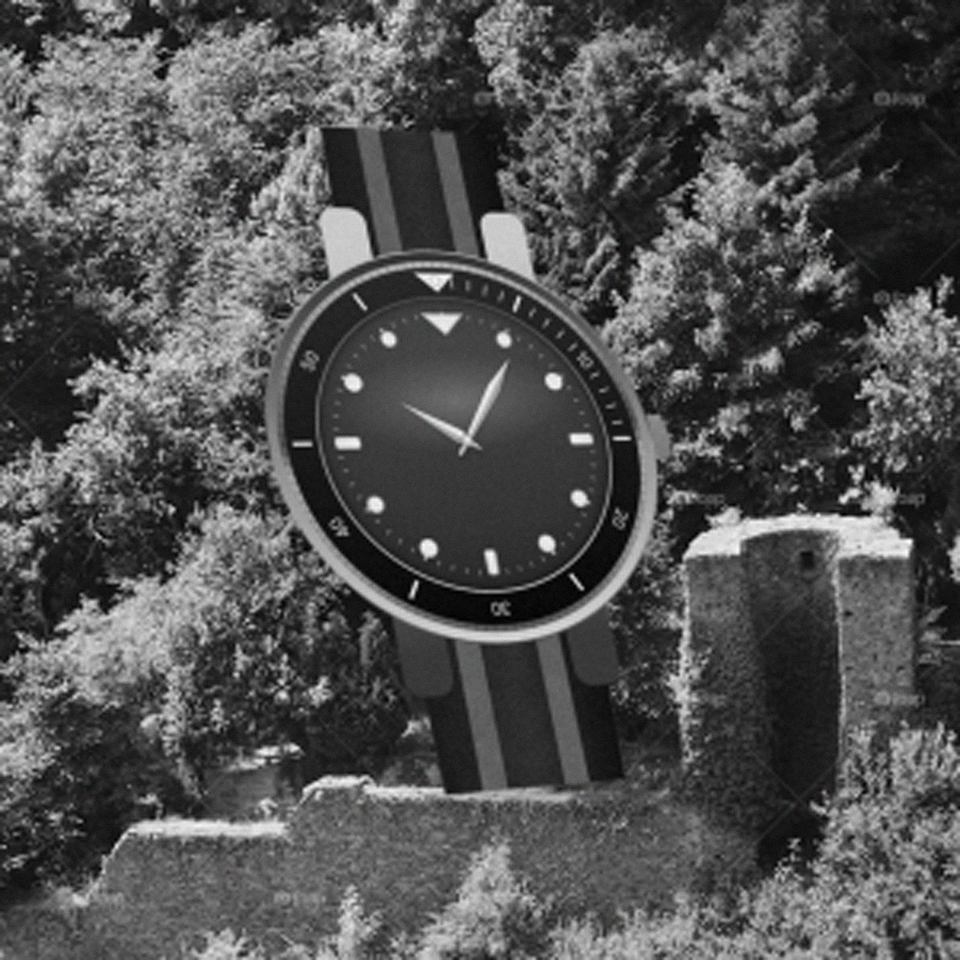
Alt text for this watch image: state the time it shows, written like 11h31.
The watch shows 10h06
